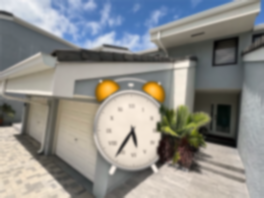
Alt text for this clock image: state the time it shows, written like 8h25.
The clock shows 5h36
